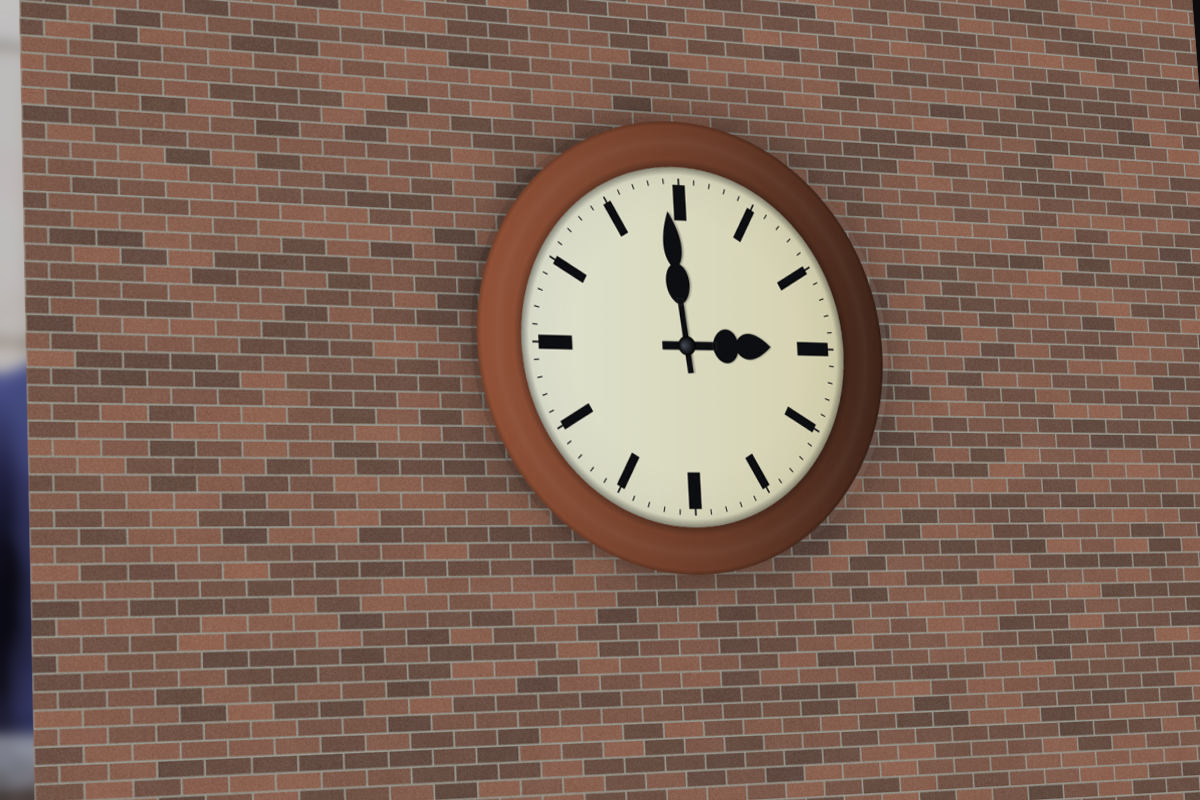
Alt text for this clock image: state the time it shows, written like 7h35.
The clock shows 2h59
